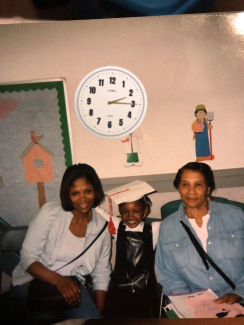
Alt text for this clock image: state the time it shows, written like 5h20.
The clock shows 2h15
